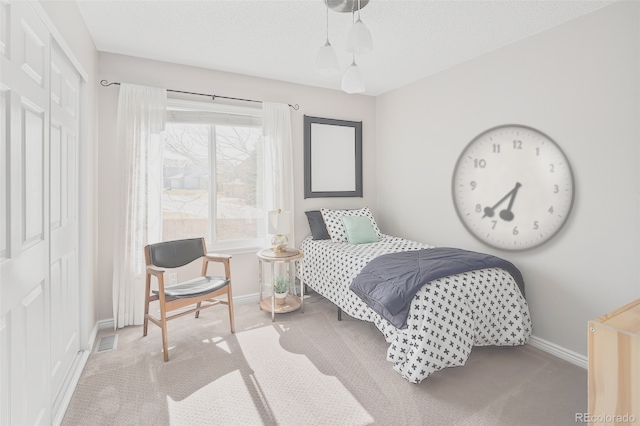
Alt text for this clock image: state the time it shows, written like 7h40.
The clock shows 6h38
